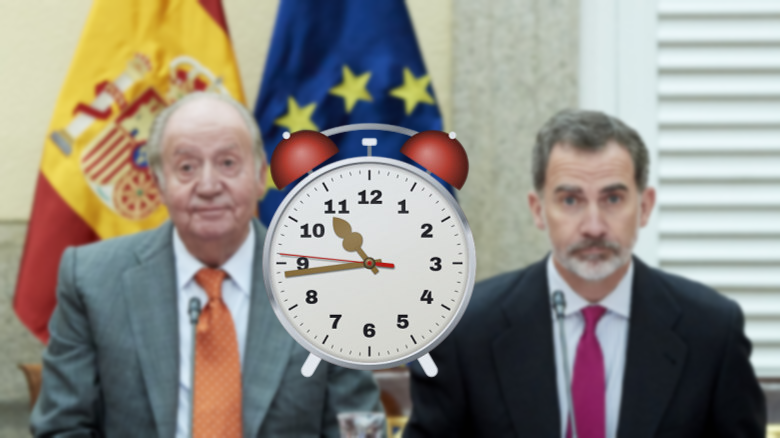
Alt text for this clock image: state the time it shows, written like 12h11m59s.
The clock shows 10h43m46s
